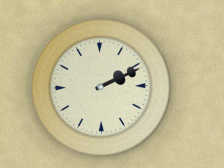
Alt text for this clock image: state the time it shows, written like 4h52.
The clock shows 2h11
